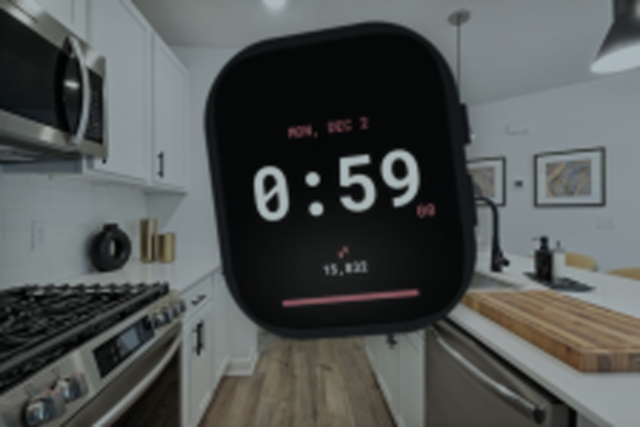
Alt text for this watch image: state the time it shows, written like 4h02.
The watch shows 0h59
